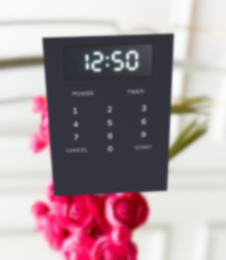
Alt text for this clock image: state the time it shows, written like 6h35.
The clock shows 12h50
